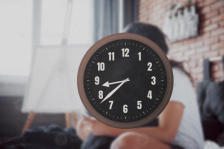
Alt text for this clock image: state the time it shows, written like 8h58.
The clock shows 8h38
